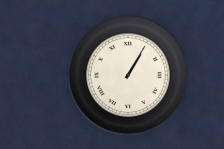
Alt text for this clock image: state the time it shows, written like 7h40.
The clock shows 1h05
